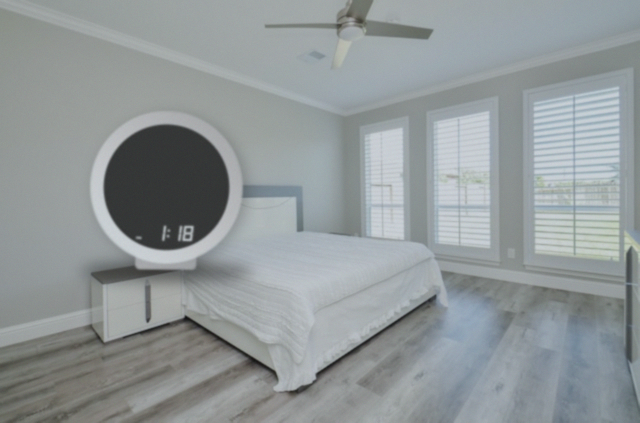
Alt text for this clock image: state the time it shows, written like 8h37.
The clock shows 1h18
